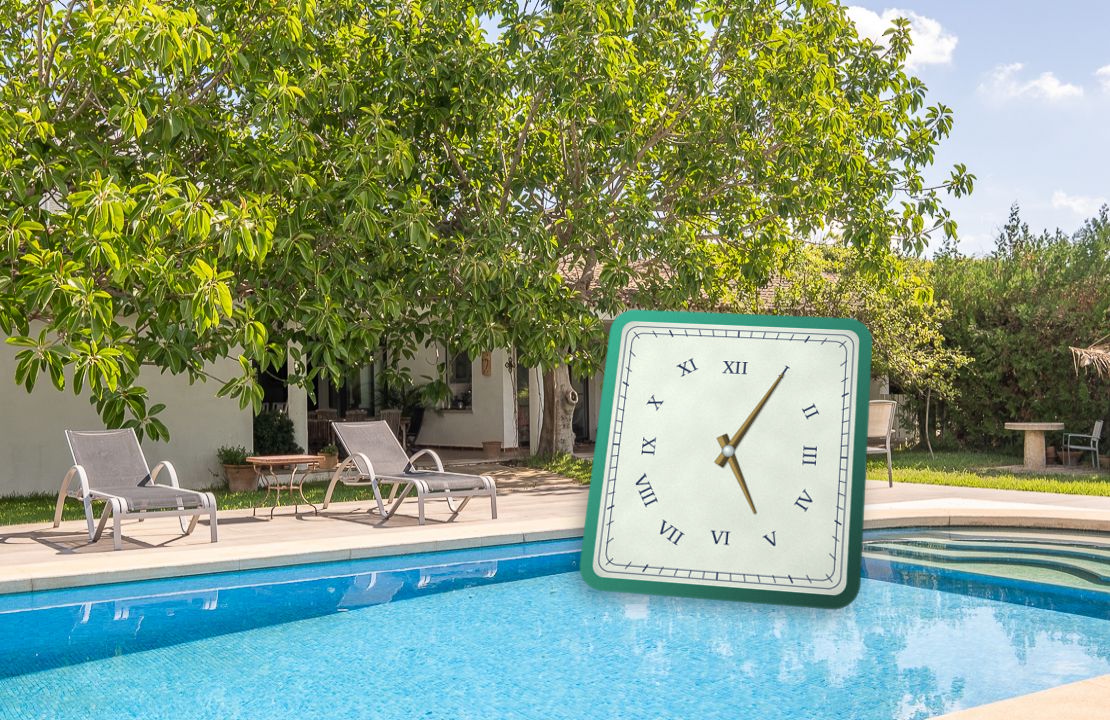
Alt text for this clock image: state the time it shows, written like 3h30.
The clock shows 5h05
